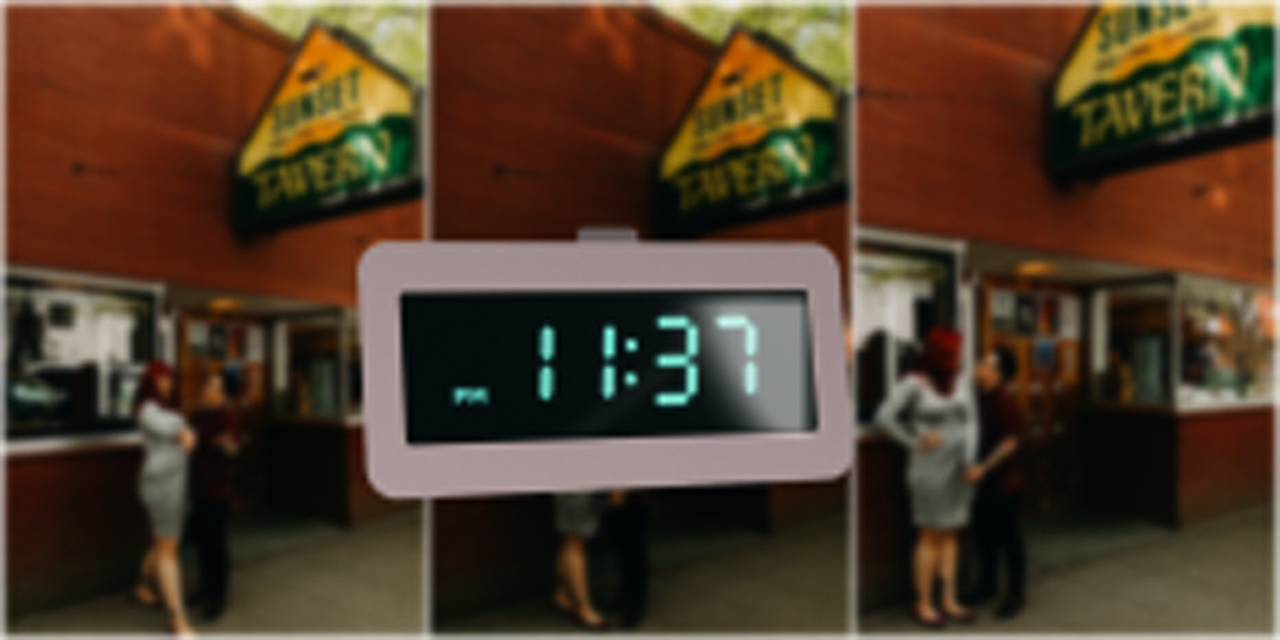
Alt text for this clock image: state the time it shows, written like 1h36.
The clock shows 11h37
